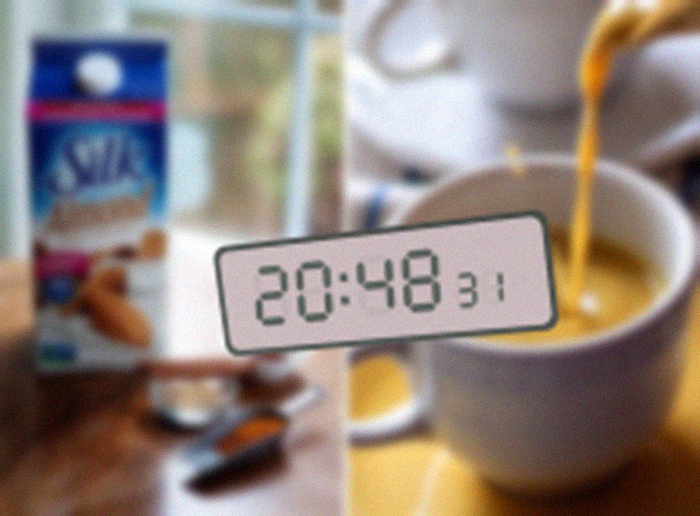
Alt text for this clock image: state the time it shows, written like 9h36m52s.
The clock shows 20h48m31s
